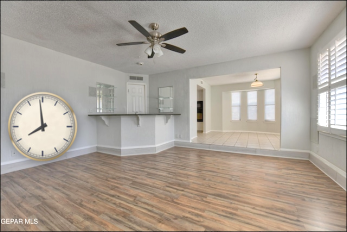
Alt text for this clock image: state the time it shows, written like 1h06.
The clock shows 7h59
